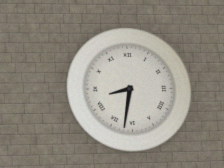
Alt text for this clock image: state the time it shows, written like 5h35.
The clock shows 8h32
